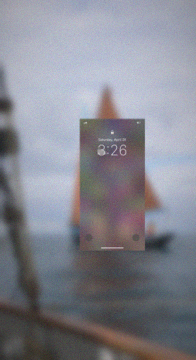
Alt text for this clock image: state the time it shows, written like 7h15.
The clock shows 3h26
